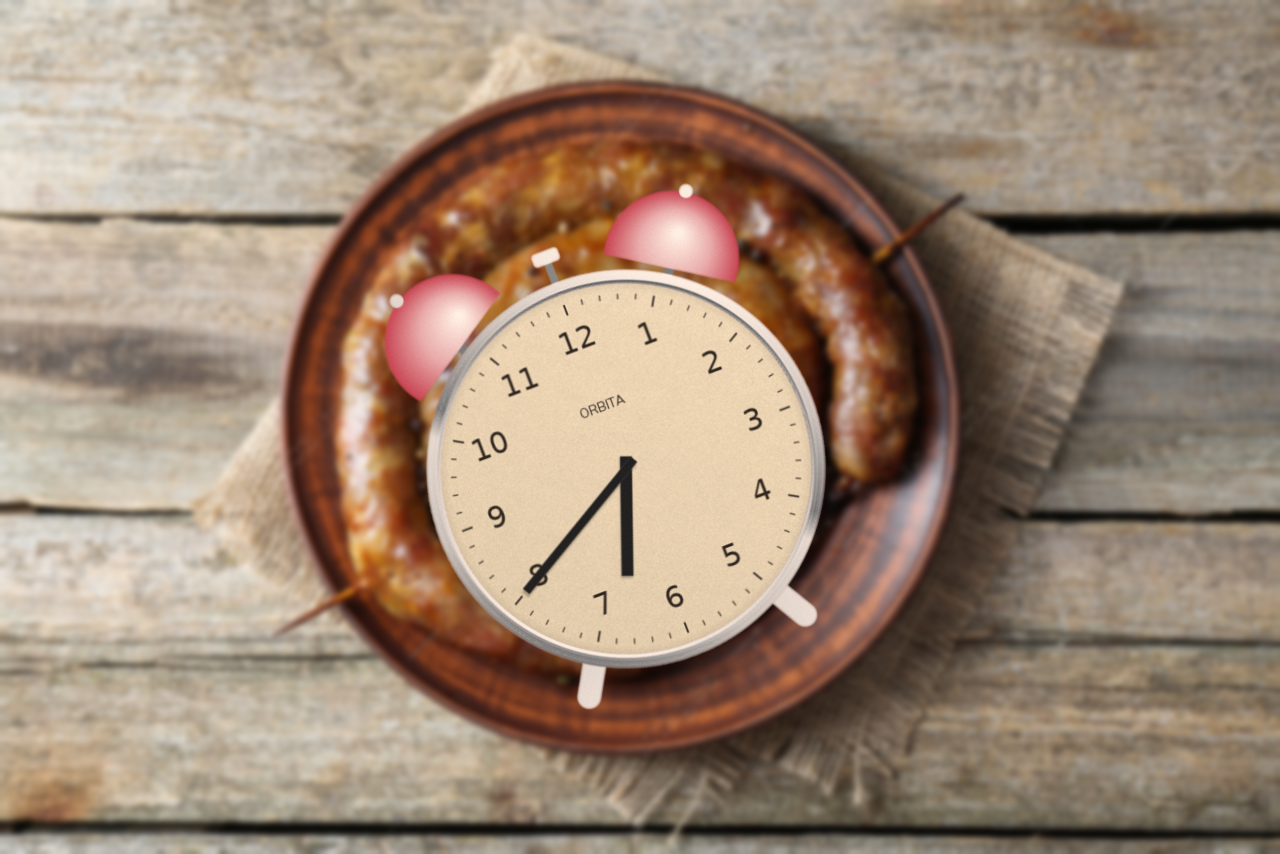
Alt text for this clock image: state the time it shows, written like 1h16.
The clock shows 6h40
